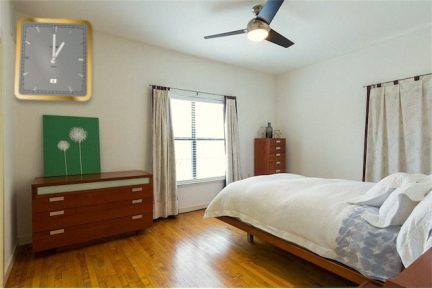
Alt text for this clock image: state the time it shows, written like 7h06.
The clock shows 1h00
